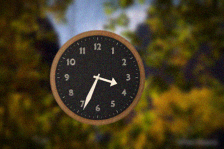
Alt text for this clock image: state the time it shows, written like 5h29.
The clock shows 3h34
